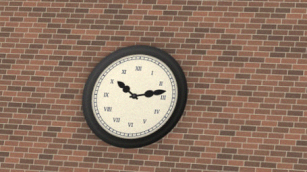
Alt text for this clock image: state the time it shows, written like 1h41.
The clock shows 10h13
